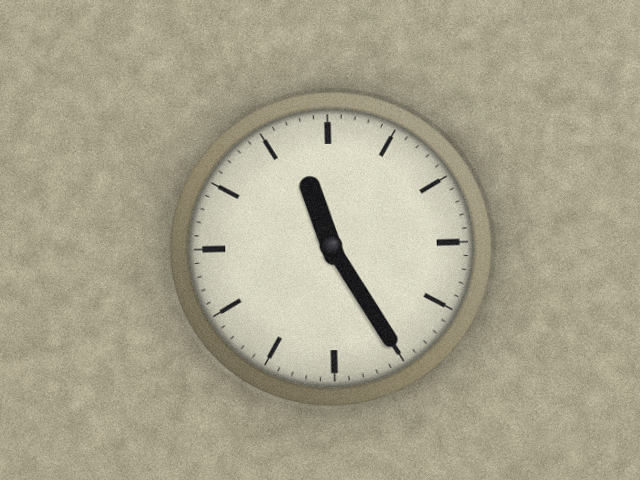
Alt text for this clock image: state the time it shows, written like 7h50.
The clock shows 11h25
